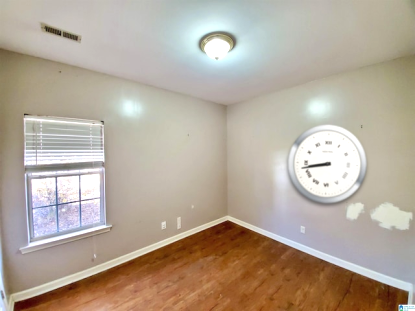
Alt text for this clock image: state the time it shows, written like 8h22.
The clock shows 8h43
